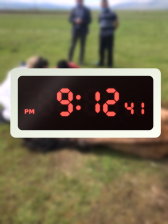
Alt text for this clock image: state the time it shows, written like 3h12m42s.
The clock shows 9h12m41s
